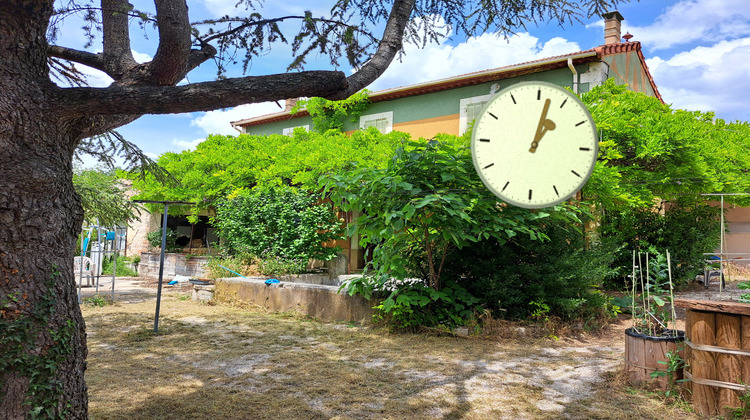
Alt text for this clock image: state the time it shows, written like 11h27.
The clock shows 1h02
